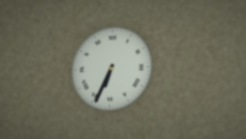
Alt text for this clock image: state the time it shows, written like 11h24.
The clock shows 6h34
